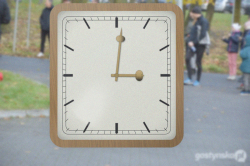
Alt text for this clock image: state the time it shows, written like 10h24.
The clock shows 3h01
